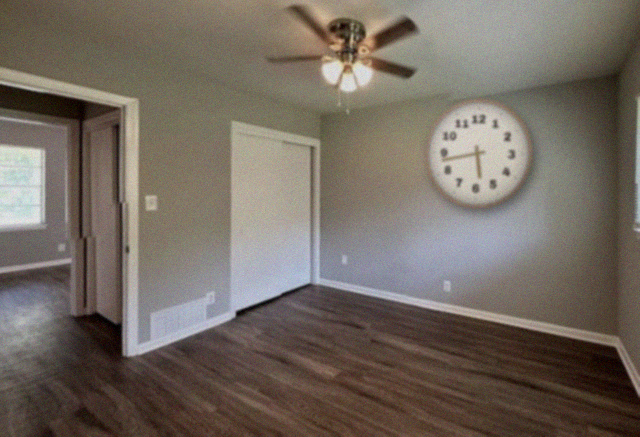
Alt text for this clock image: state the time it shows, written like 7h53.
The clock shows 5h43
